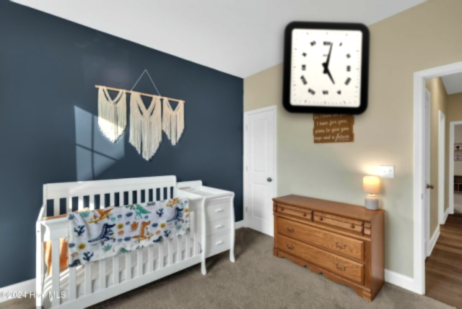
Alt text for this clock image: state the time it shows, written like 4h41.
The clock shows 5h02
